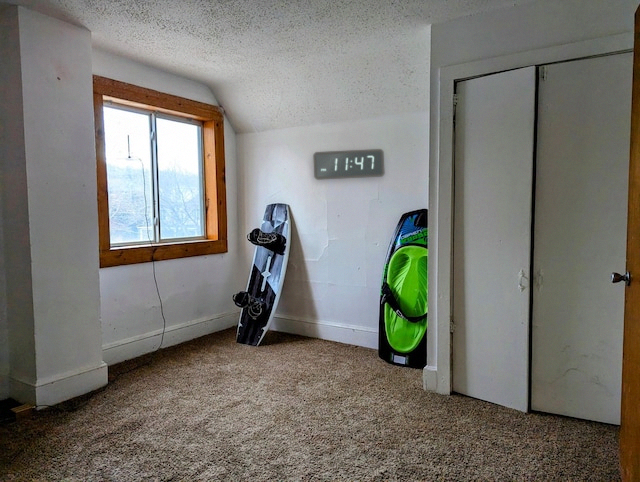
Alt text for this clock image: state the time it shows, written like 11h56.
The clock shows 11h47
